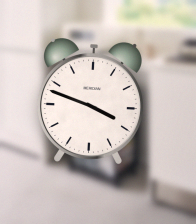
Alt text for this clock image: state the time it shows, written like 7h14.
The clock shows 3h48
